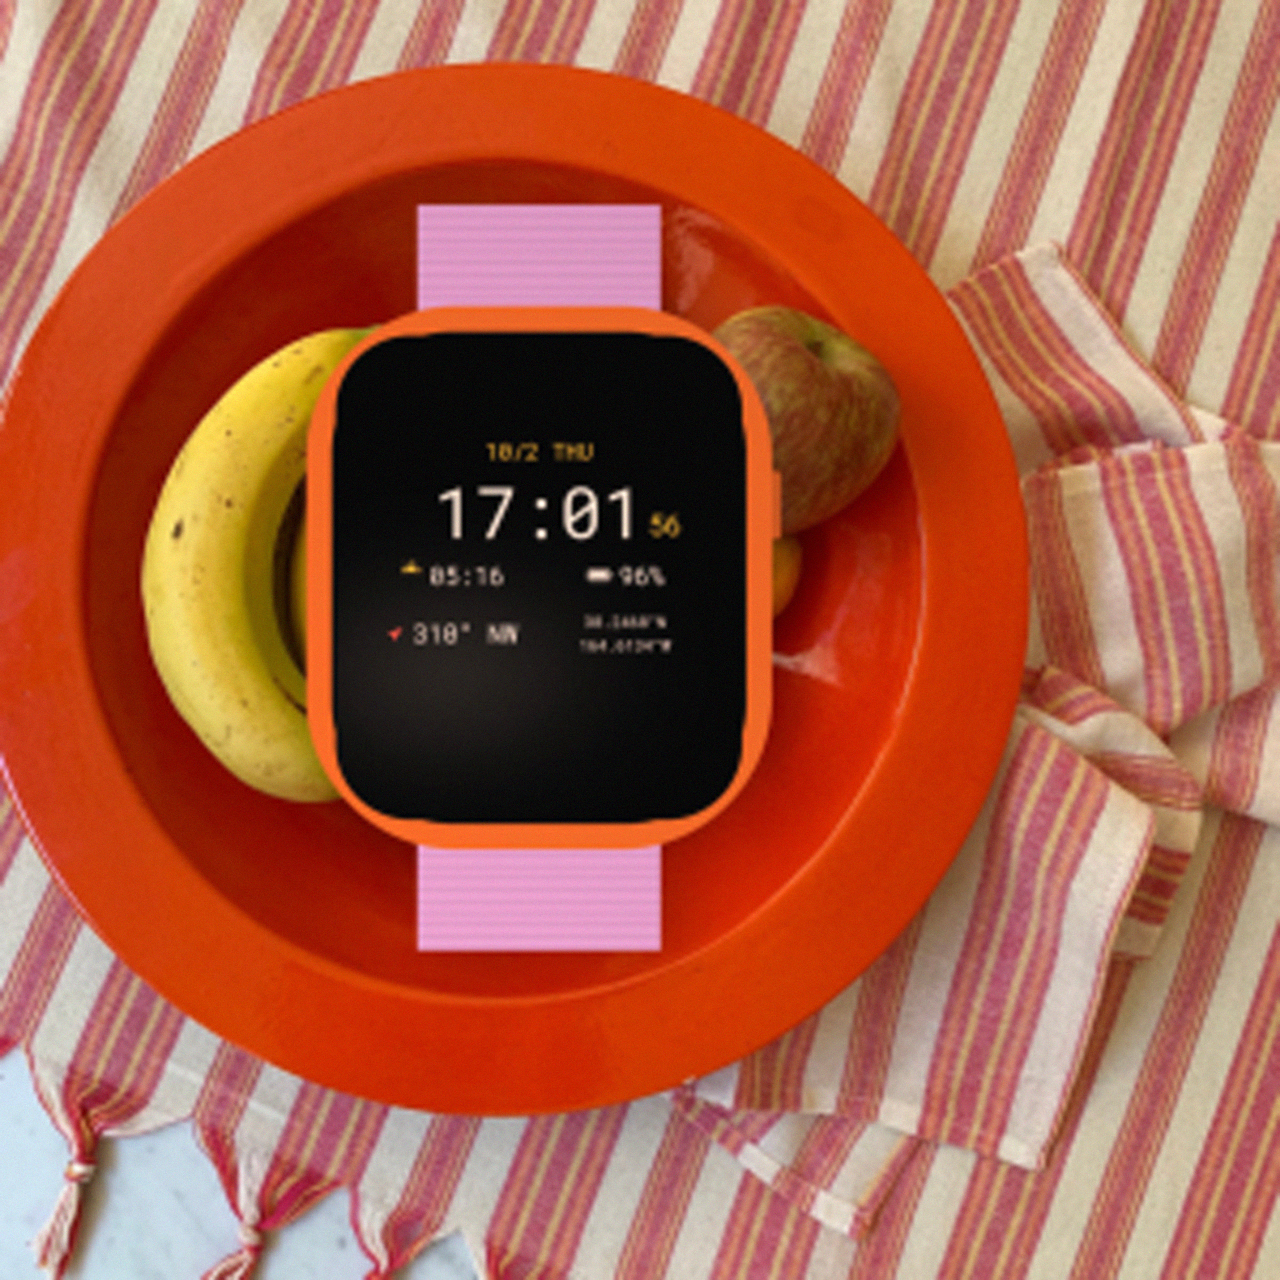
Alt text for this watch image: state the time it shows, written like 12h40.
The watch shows 17h01
